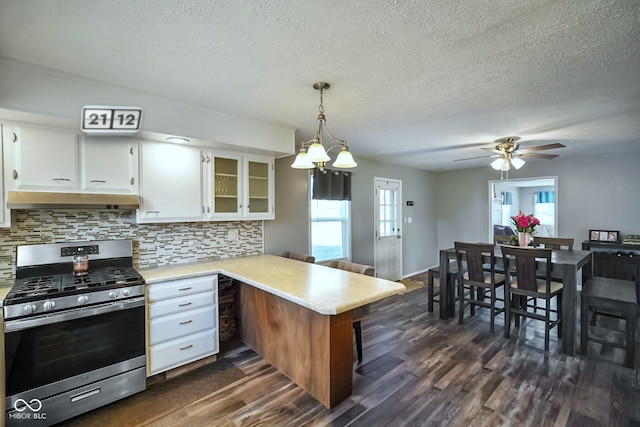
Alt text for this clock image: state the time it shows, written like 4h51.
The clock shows 21h12
